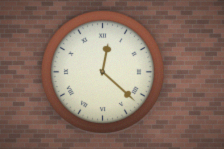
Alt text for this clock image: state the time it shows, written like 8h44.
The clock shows 12h22
